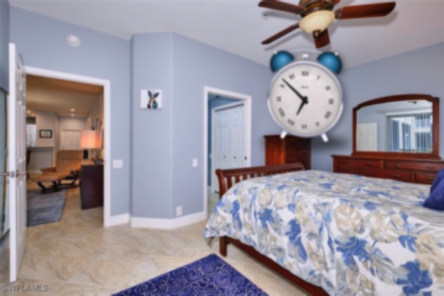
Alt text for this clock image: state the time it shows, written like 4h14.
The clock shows 6h52
